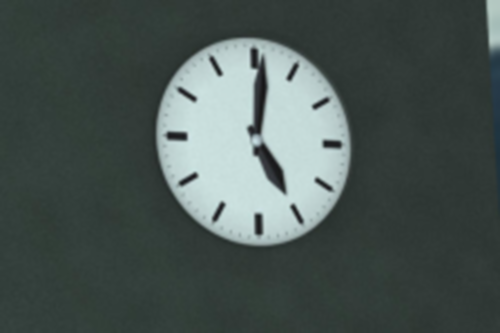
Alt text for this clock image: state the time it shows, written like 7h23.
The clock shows 5h01
